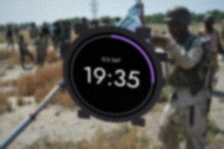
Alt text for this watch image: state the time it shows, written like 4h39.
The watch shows 19h35
